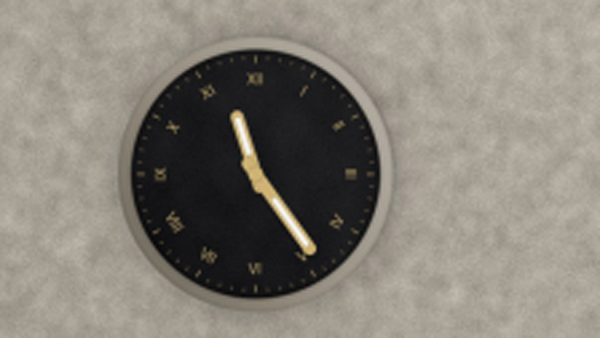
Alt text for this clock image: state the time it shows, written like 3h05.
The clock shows 11h24
